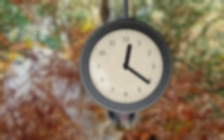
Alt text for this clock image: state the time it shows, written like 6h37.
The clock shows 12h21
